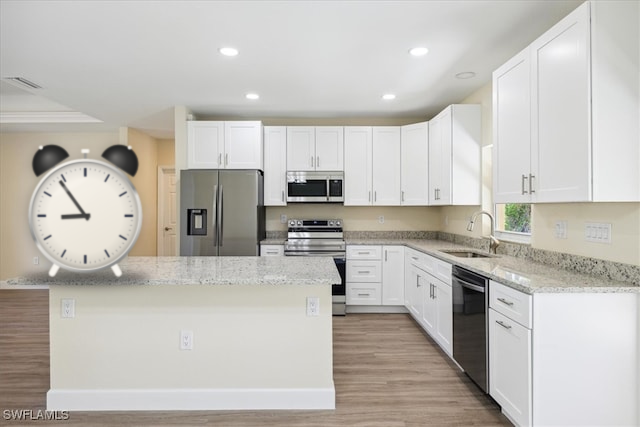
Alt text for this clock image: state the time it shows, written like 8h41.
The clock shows 8h54
